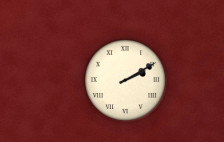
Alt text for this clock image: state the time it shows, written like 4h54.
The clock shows 2h10
